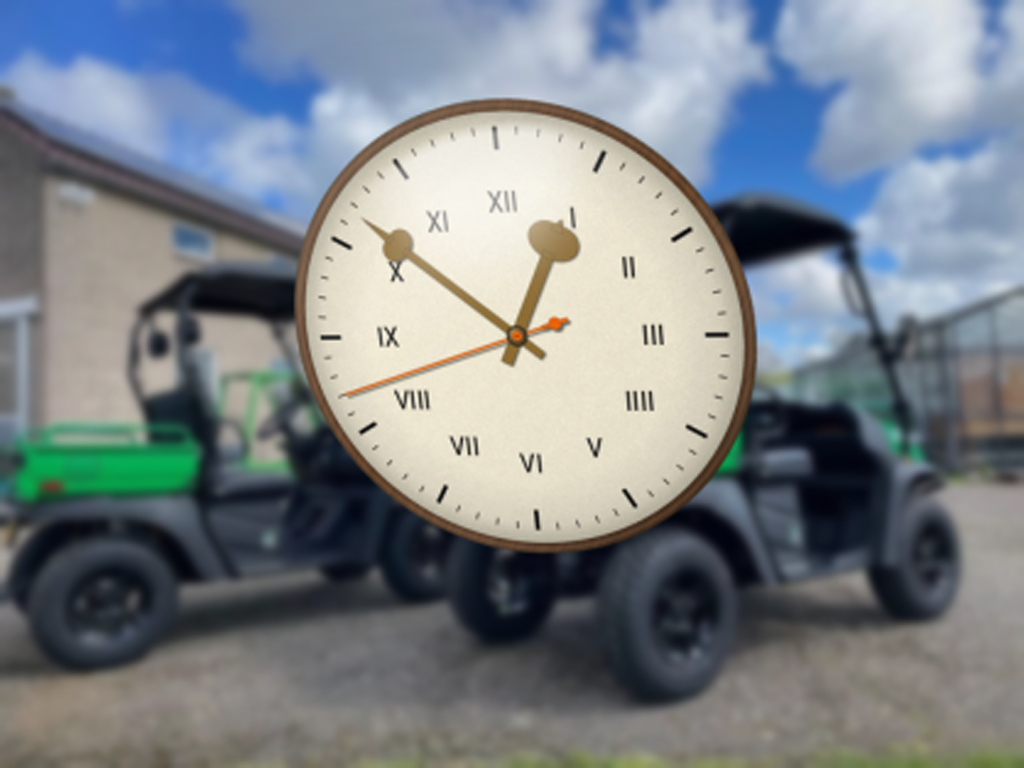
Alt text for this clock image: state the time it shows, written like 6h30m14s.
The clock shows 12h51m42s
